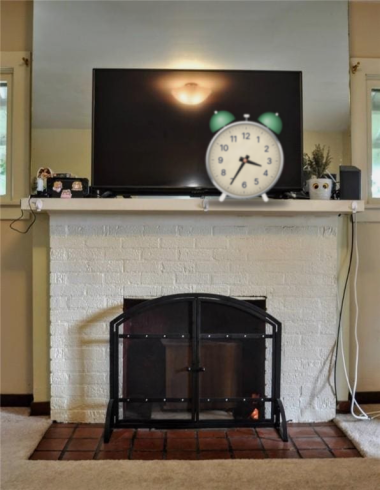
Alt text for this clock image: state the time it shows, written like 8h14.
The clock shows 3h35
